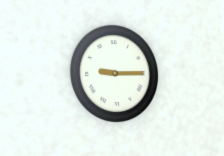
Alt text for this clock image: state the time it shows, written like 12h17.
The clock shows 9h15
